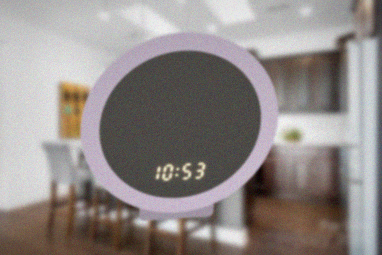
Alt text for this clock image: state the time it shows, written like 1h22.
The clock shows 10h53
